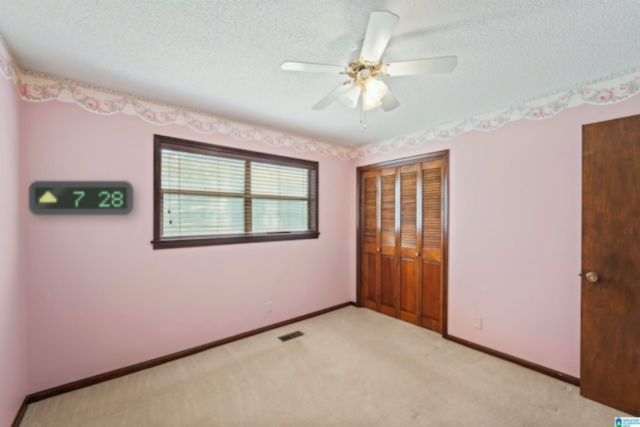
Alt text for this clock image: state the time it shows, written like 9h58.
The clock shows 7h28
